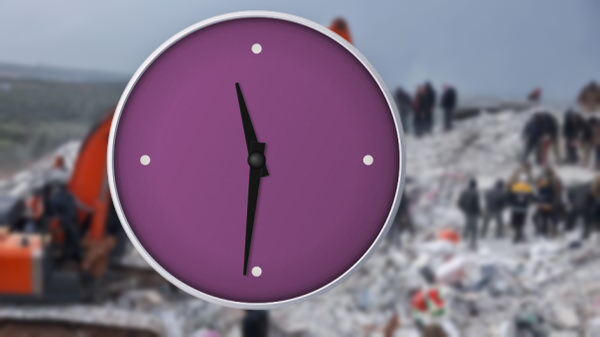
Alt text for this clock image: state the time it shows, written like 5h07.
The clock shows 11h31
